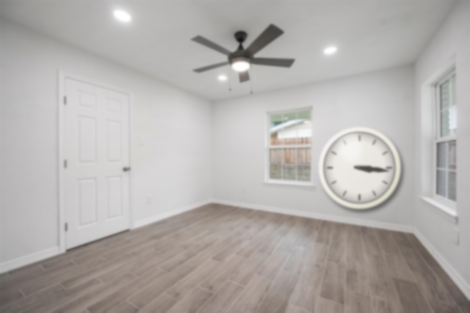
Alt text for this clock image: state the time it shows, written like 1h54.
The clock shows 3h16
